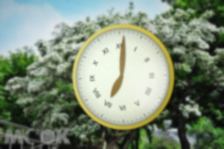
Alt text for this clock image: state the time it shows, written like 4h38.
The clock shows 7h01
